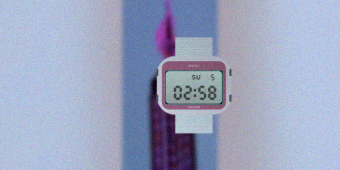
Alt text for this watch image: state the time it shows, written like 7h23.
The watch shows 2h58
